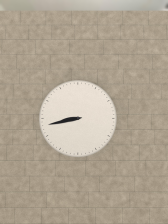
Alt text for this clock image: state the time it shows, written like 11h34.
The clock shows 8h43
